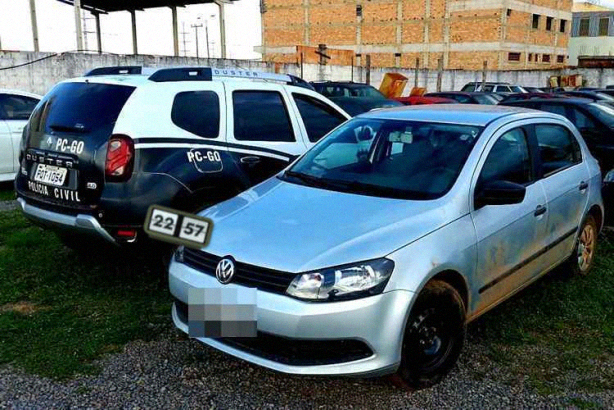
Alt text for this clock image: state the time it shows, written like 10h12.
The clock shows 22h57
